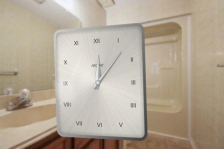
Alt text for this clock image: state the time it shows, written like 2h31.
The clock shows 12h07
